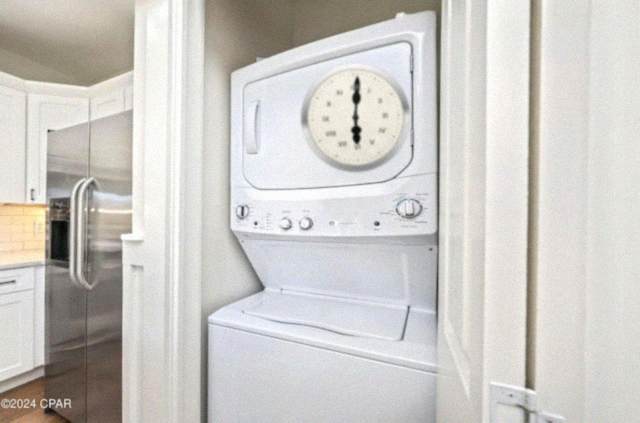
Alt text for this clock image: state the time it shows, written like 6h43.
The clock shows 6h01
